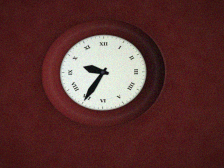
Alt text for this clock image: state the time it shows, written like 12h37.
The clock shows 9h35
